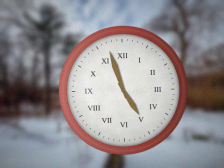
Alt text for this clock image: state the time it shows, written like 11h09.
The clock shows 4h57
